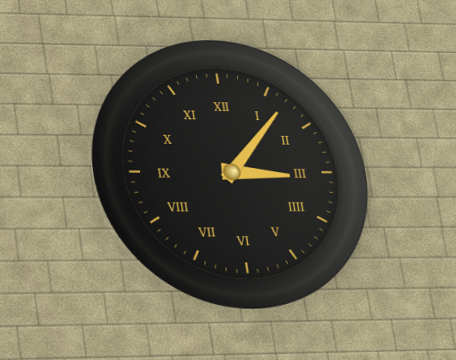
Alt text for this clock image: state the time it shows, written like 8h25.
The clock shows 3h07
